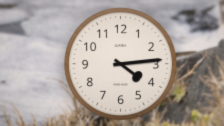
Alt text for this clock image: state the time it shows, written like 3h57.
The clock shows 4h14
